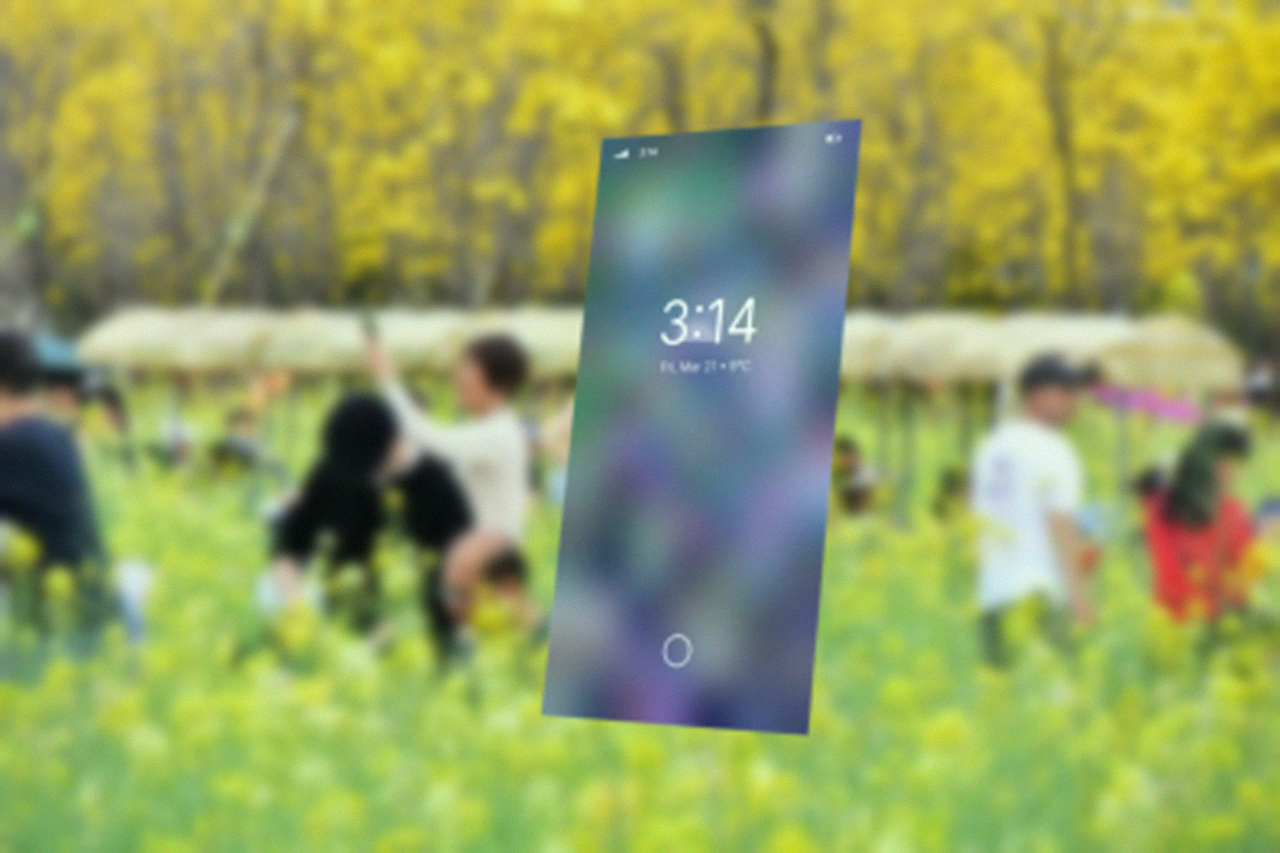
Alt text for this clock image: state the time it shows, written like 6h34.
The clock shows 3h14
